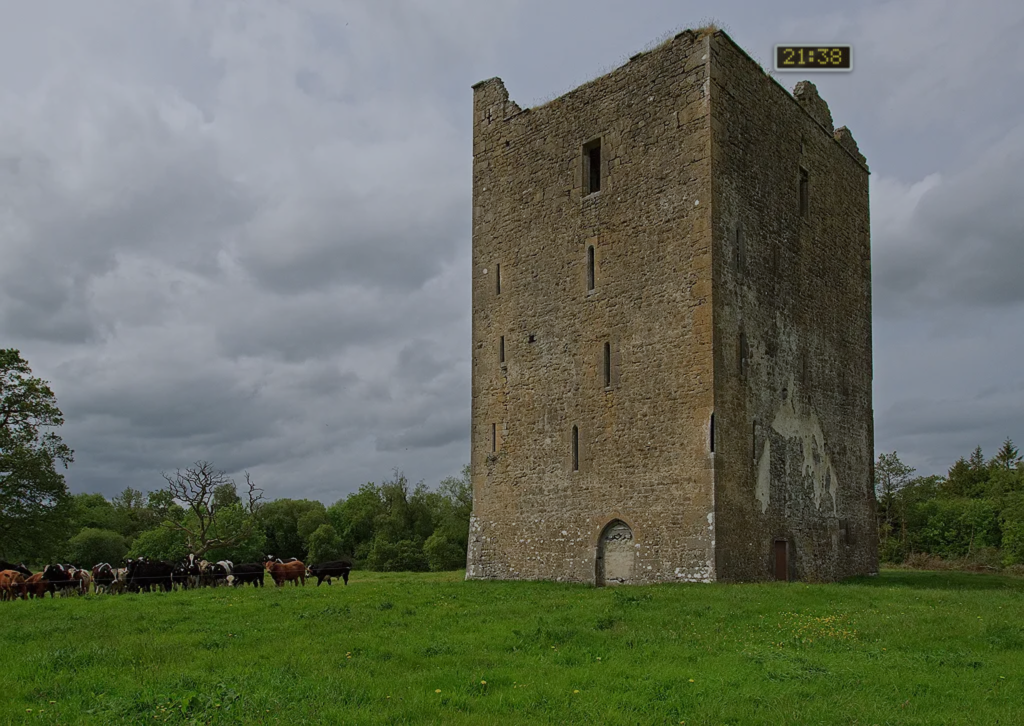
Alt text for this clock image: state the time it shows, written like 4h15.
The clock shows 21h38
